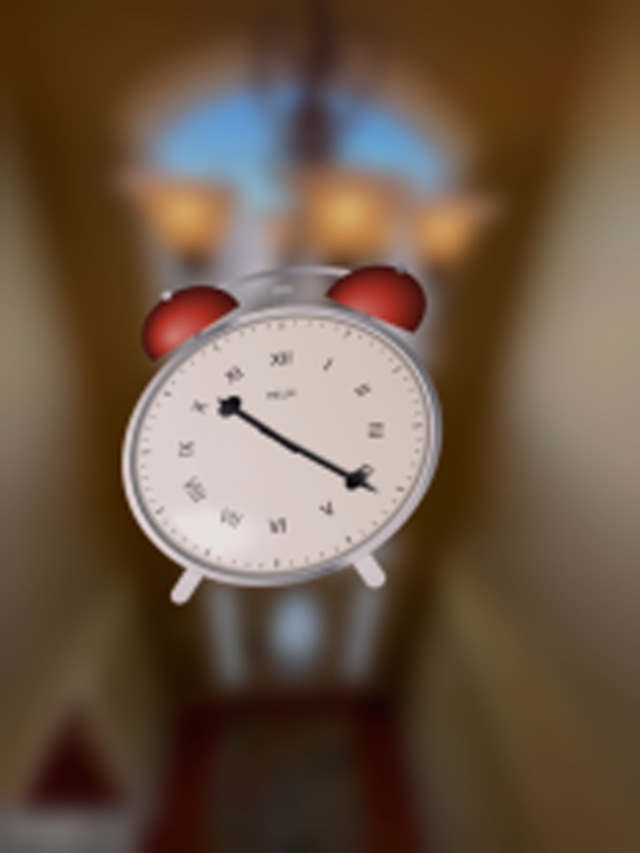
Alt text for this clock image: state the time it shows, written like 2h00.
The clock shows 10h21
